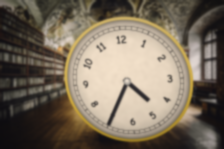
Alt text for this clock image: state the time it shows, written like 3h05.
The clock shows 4h35
